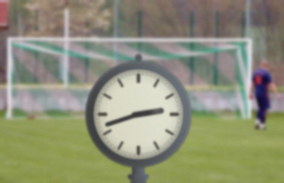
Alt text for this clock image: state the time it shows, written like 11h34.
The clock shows 2h42
